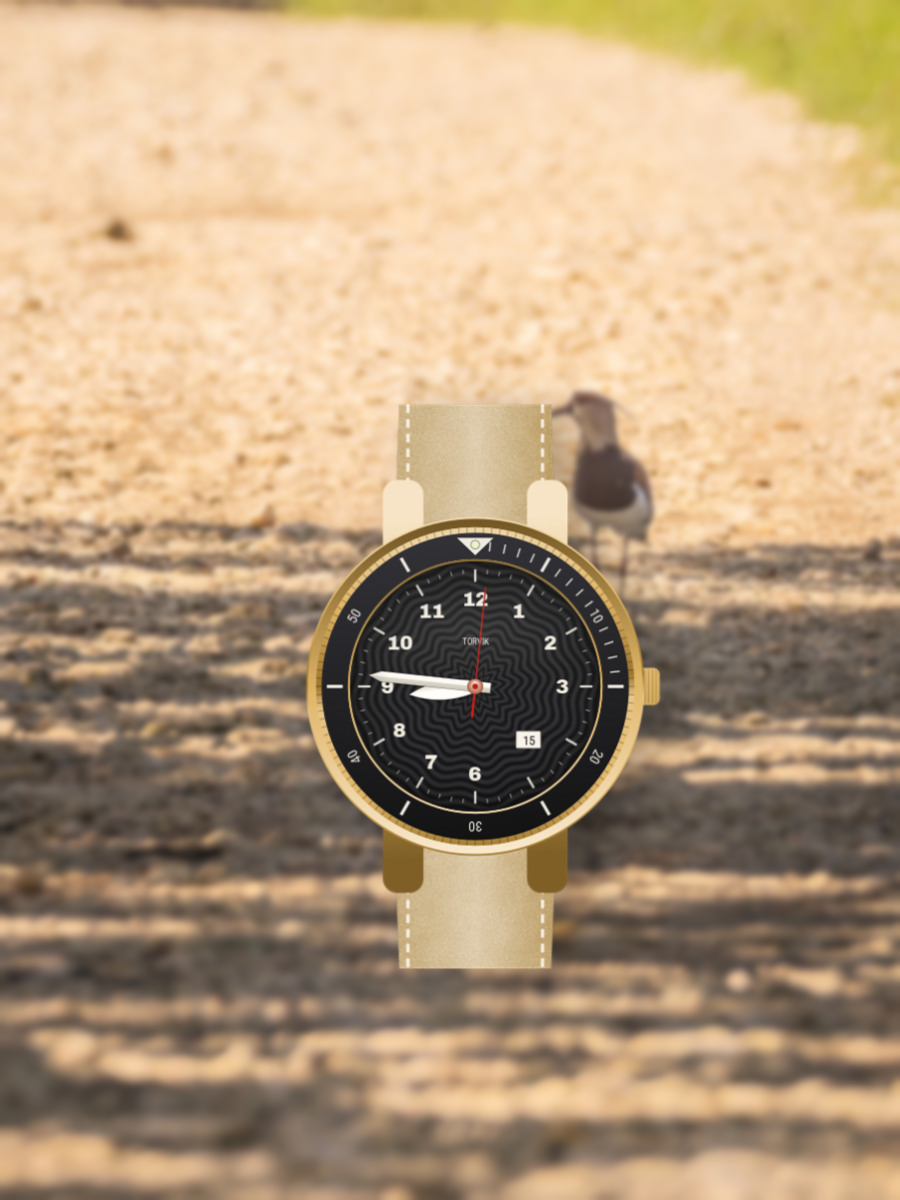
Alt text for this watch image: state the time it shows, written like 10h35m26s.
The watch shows 8h46m01s
